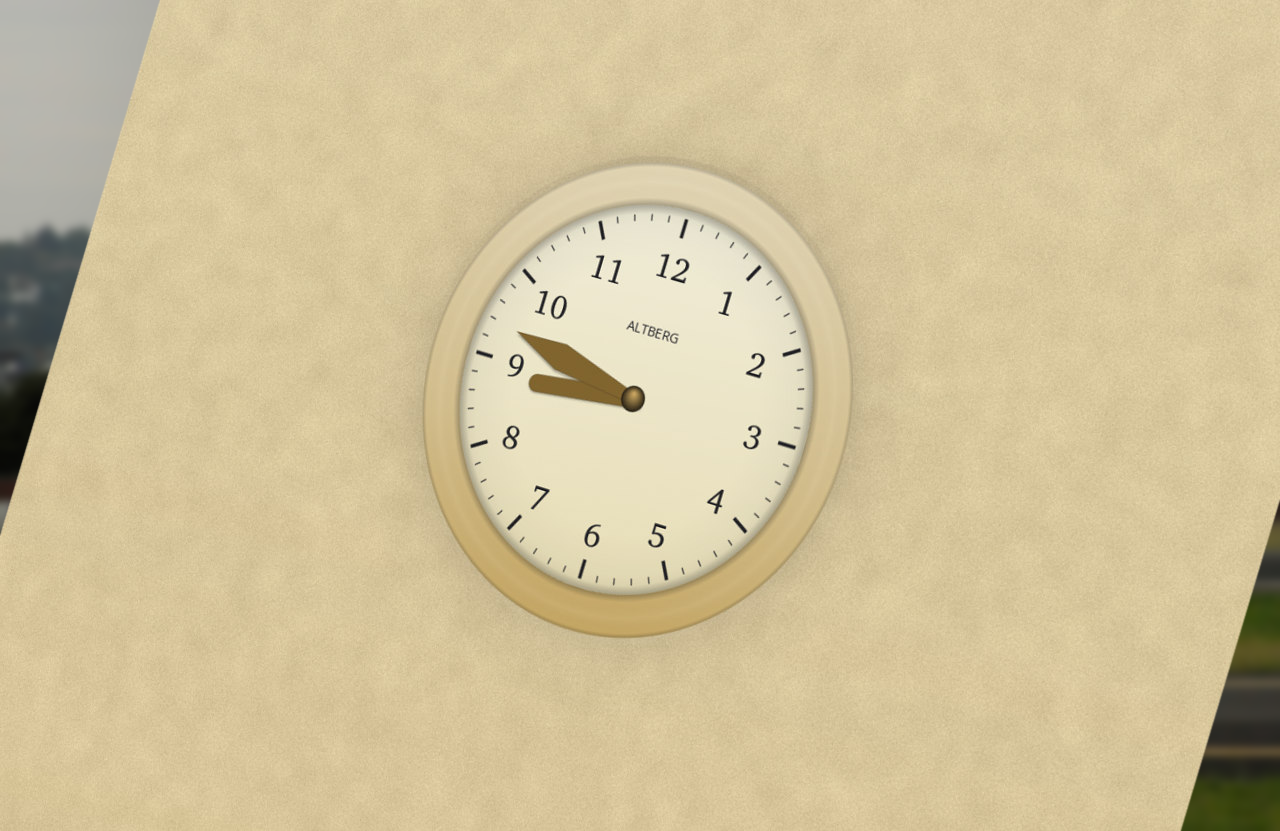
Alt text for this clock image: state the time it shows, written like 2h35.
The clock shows 8h47
